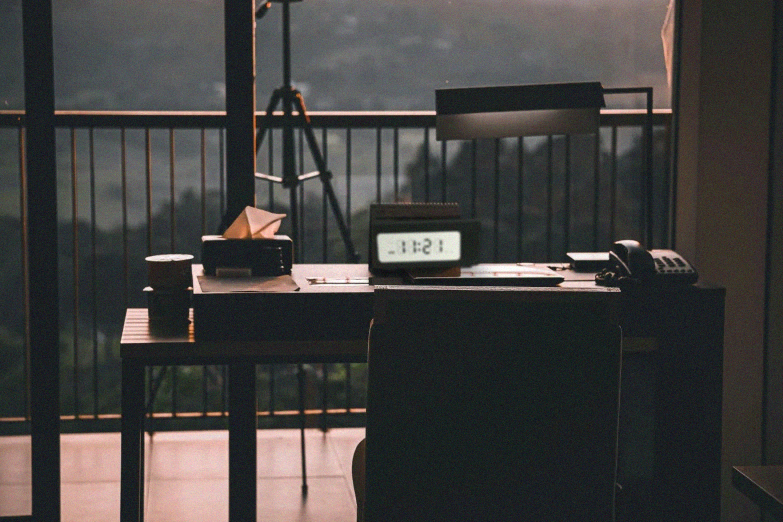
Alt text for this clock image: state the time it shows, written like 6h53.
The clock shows 11h21
